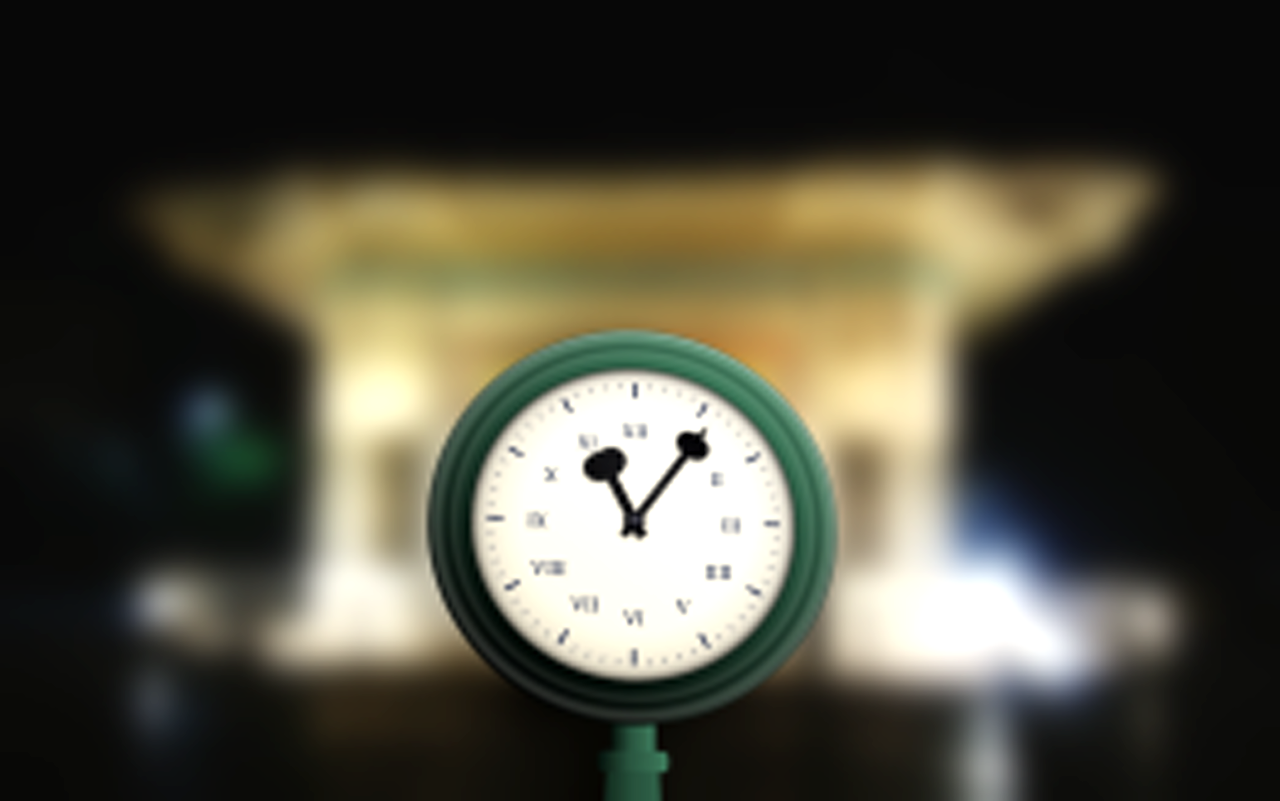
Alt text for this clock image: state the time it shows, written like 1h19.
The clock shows 11h06
